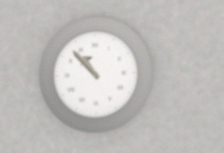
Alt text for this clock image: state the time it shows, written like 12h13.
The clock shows 10h53
